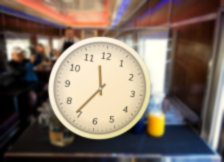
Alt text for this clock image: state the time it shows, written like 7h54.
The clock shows 11h36
